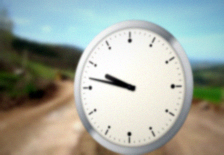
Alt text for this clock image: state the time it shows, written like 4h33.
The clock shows 9h47
